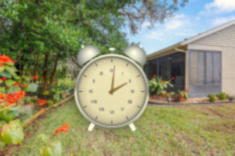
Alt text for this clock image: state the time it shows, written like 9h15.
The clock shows 2h01
